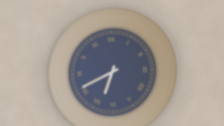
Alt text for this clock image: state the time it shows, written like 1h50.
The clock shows 6h41
